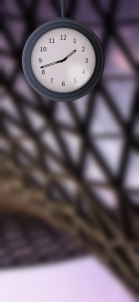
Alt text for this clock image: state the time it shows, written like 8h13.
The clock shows 1h42
